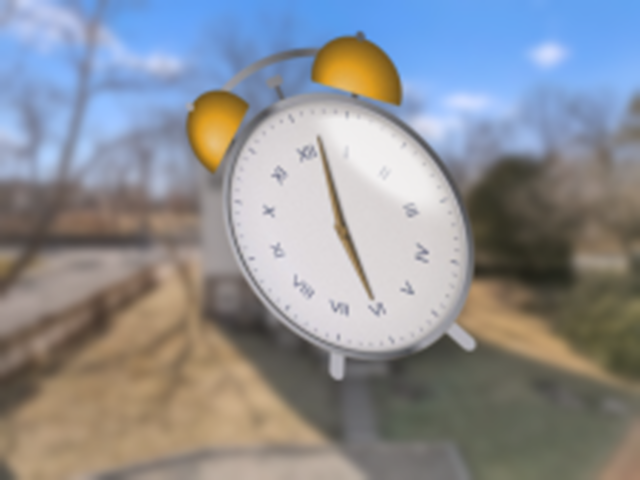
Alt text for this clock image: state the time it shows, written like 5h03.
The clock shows 6h02
